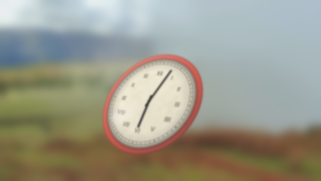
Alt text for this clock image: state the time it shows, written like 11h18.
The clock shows 6h03
